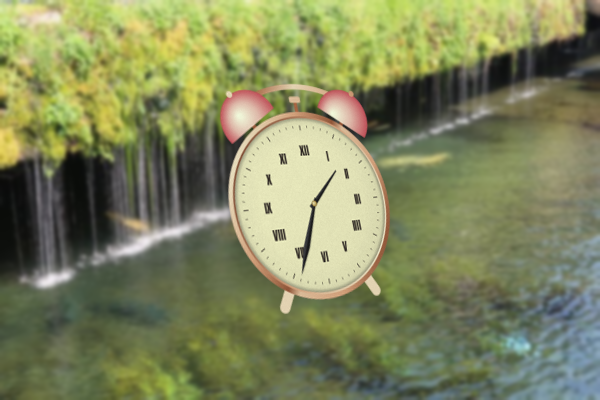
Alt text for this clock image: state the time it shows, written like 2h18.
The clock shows 1h34
